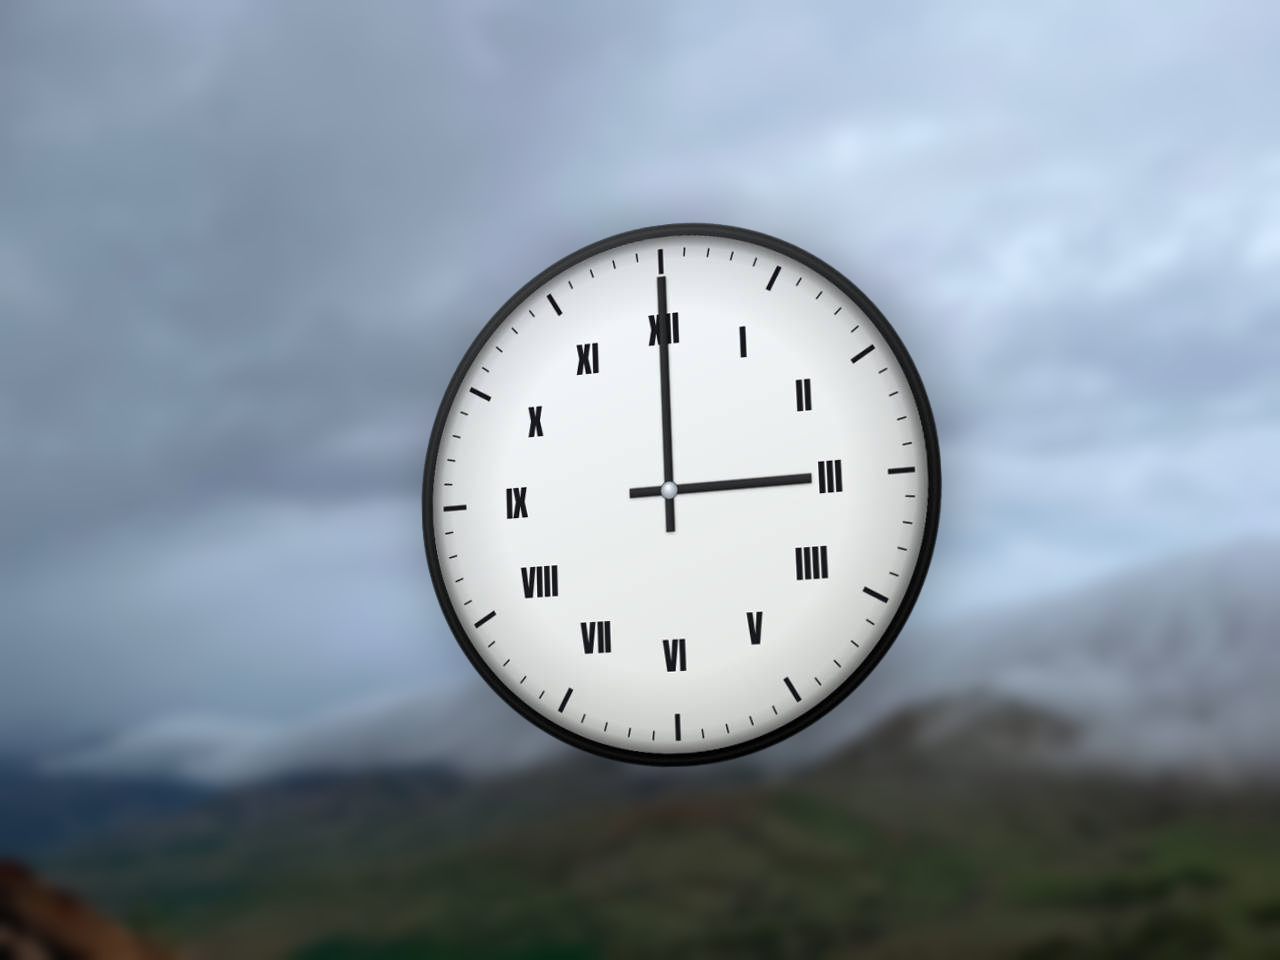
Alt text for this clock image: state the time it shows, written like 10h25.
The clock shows 3h00
